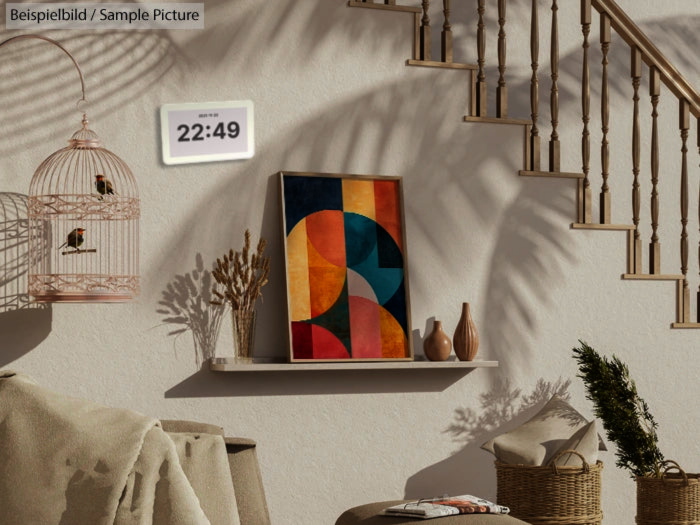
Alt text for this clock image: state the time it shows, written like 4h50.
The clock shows 22h49
